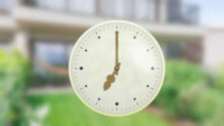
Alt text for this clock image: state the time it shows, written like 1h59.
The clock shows 7h00
